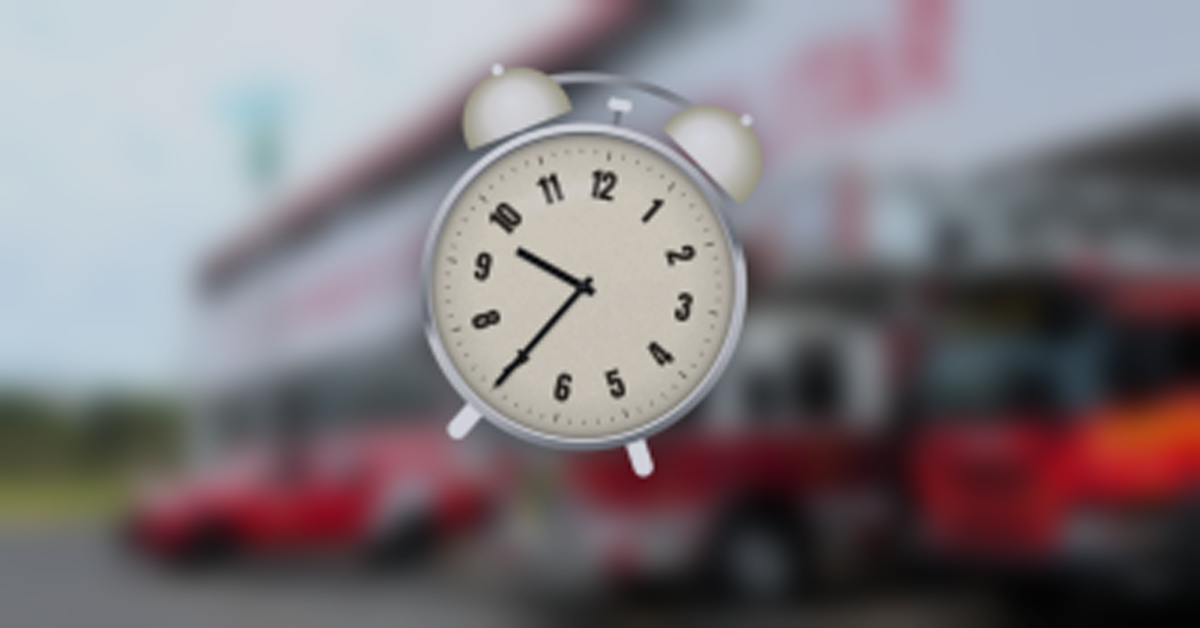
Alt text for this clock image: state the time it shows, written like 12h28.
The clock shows 9h35
